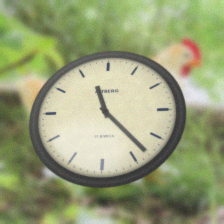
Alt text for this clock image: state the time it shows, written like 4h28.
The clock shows 11h23
